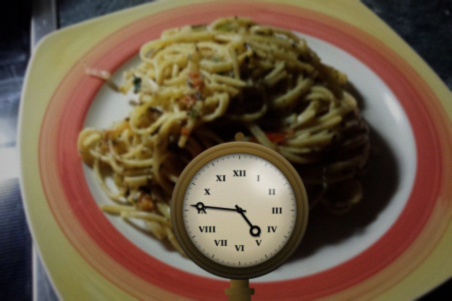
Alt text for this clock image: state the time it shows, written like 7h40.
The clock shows 4h46
